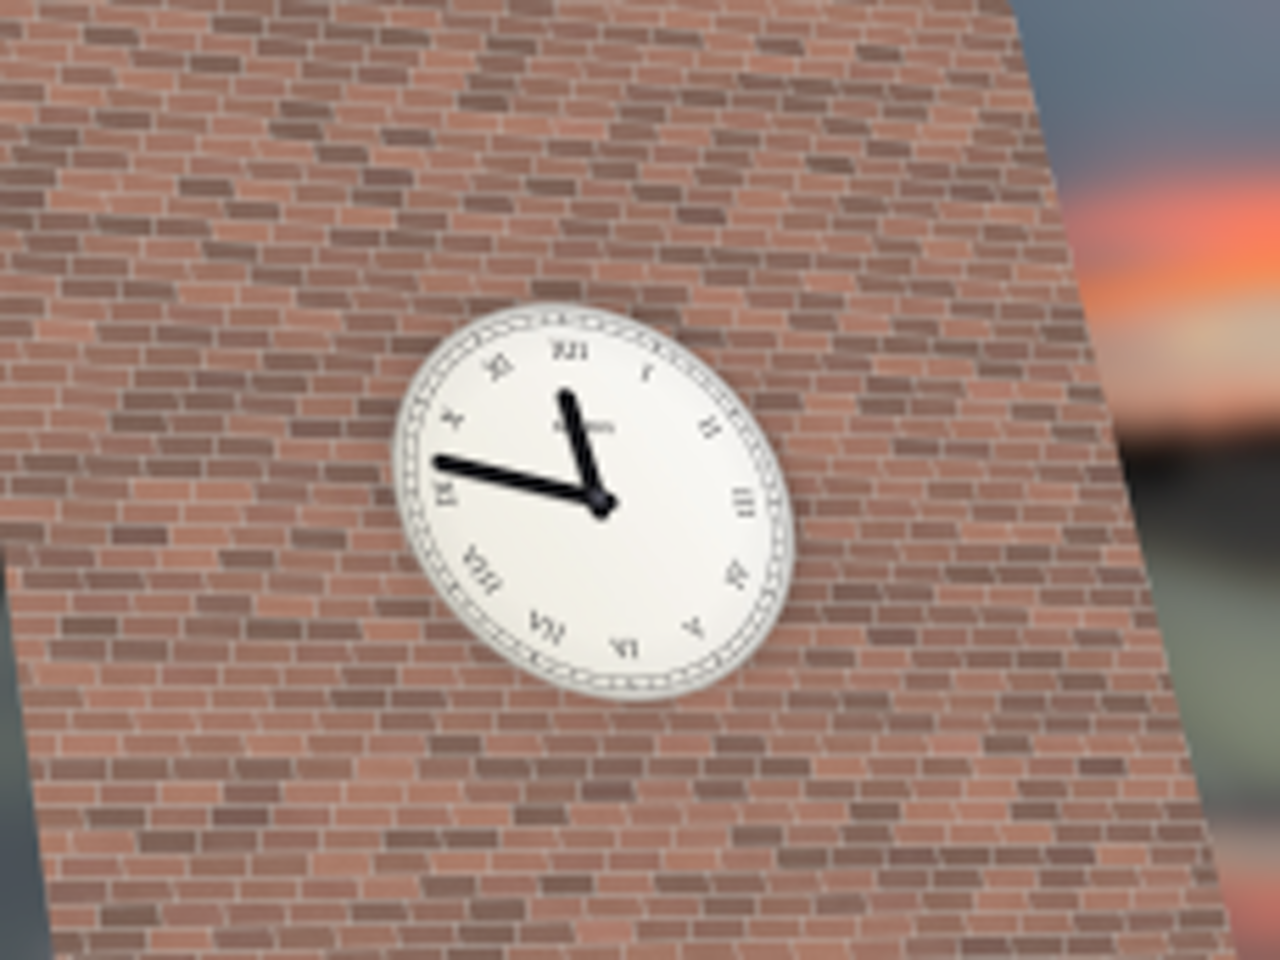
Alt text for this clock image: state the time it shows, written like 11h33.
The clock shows 11h47
